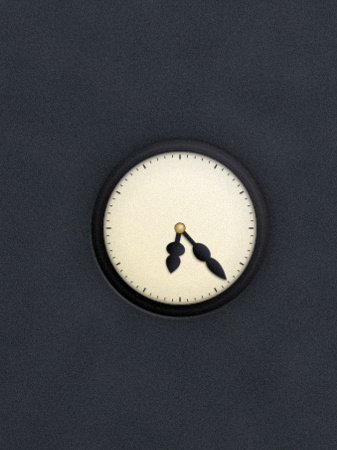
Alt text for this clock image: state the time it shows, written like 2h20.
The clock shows 6h23
